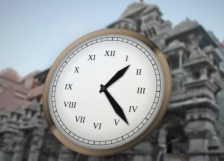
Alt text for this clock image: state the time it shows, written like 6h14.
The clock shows 1h23
